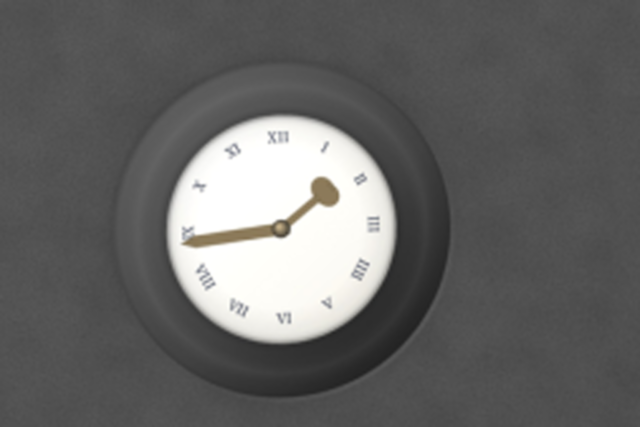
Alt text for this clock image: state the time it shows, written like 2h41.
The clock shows 1h44
